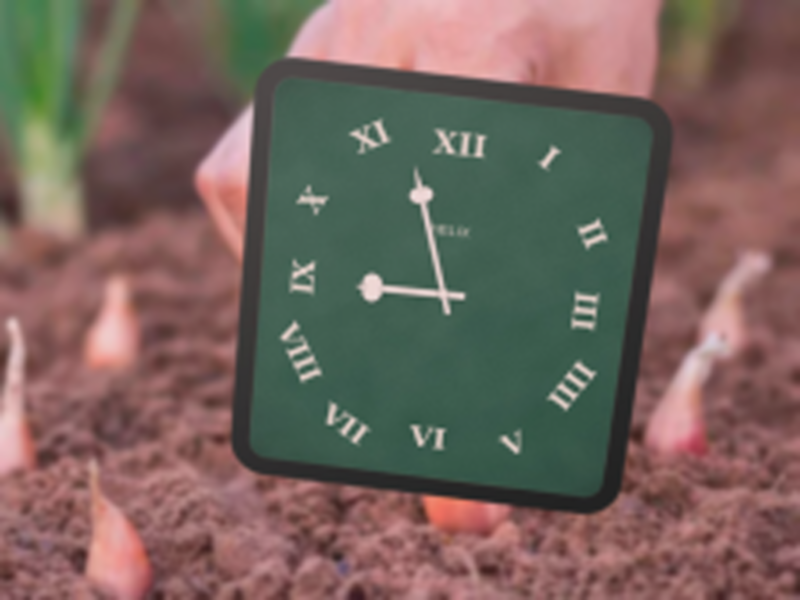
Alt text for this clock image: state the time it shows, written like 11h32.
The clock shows 8h57
